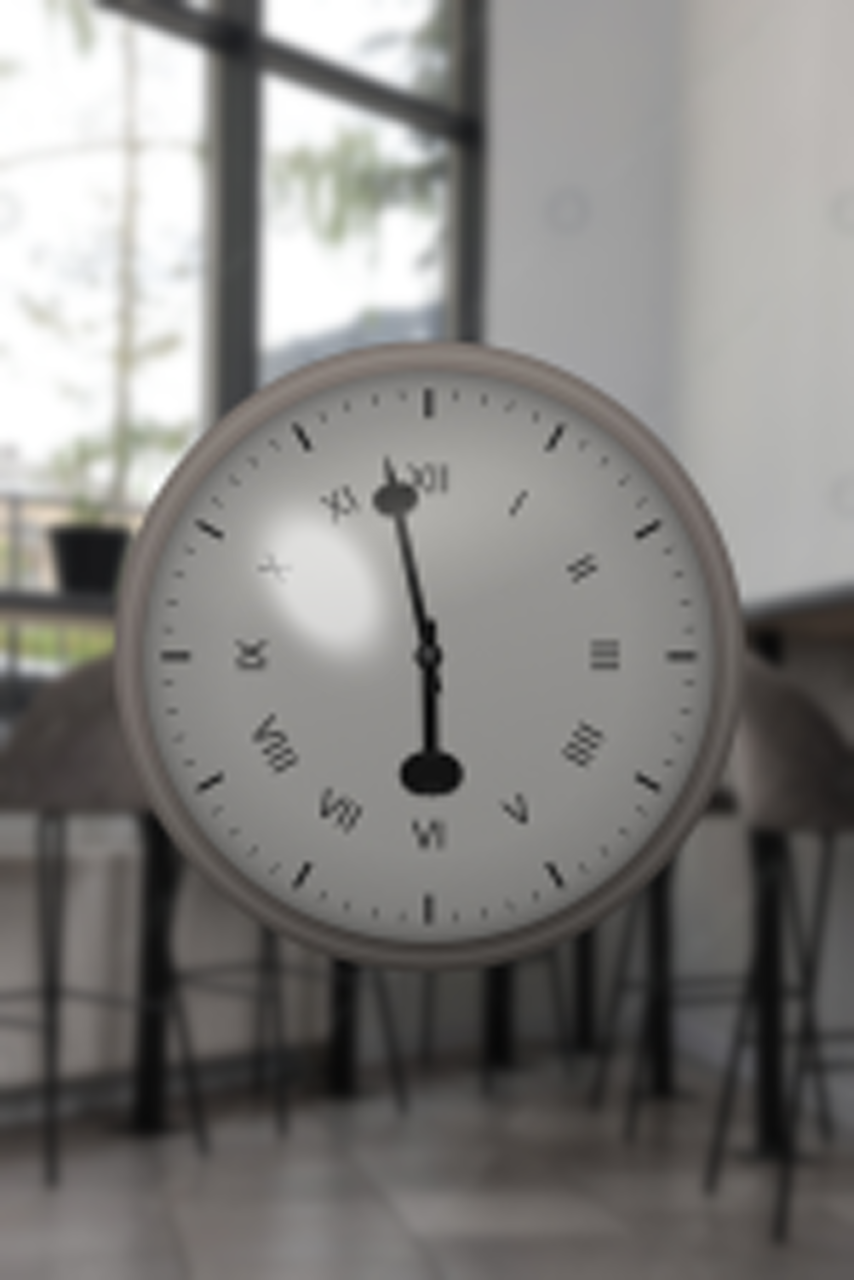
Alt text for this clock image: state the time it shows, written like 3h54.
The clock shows 5h58
